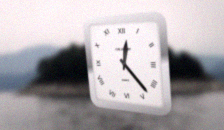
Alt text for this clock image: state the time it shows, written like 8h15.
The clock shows 12h23
